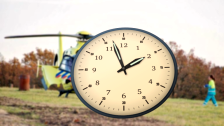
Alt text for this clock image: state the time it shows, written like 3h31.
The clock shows 1h57
